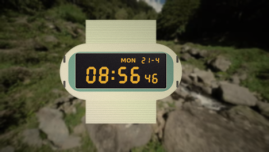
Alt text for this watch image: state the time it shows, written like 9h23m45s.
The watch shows 8h56m46s
